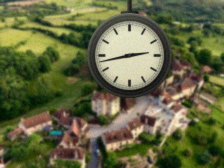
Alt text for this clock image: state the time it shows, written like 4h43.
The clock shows 2h43
